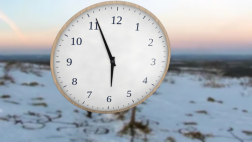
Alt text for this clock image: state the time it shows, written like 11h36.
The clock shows 5h56
